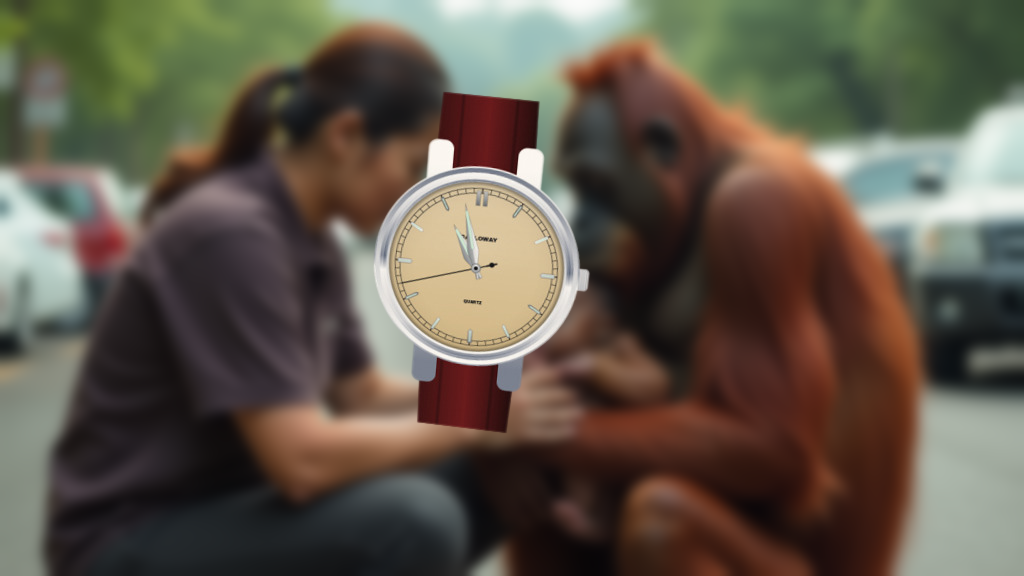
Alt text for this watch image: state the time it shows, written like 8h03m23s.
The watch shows 10h57m42s
